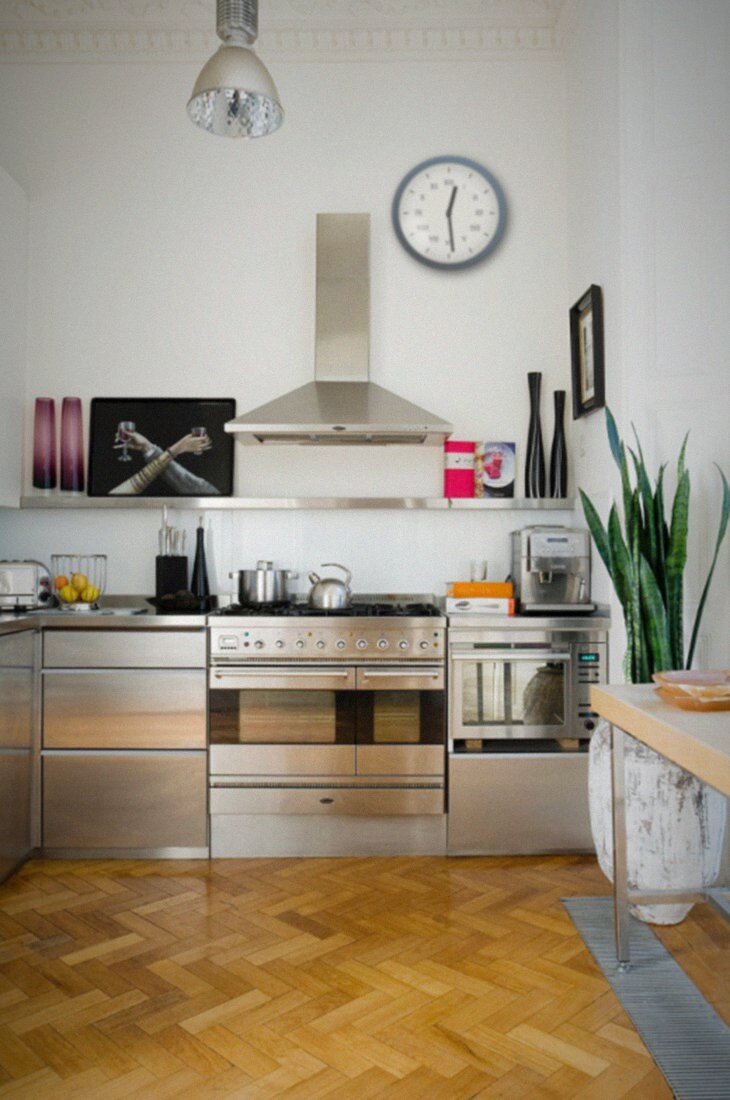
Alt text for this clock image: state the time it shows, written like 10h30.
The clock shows 12h29
